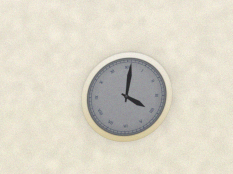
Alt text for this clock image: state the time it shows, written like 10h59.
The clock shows 4h01
